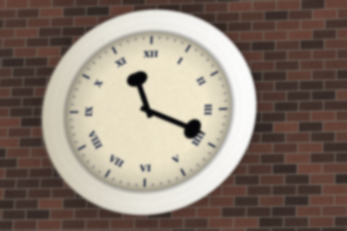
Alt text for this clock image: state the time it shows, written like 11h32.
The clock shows 11h19
